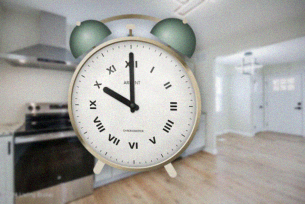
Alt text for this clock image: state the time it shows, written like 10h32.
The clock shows 10h00
